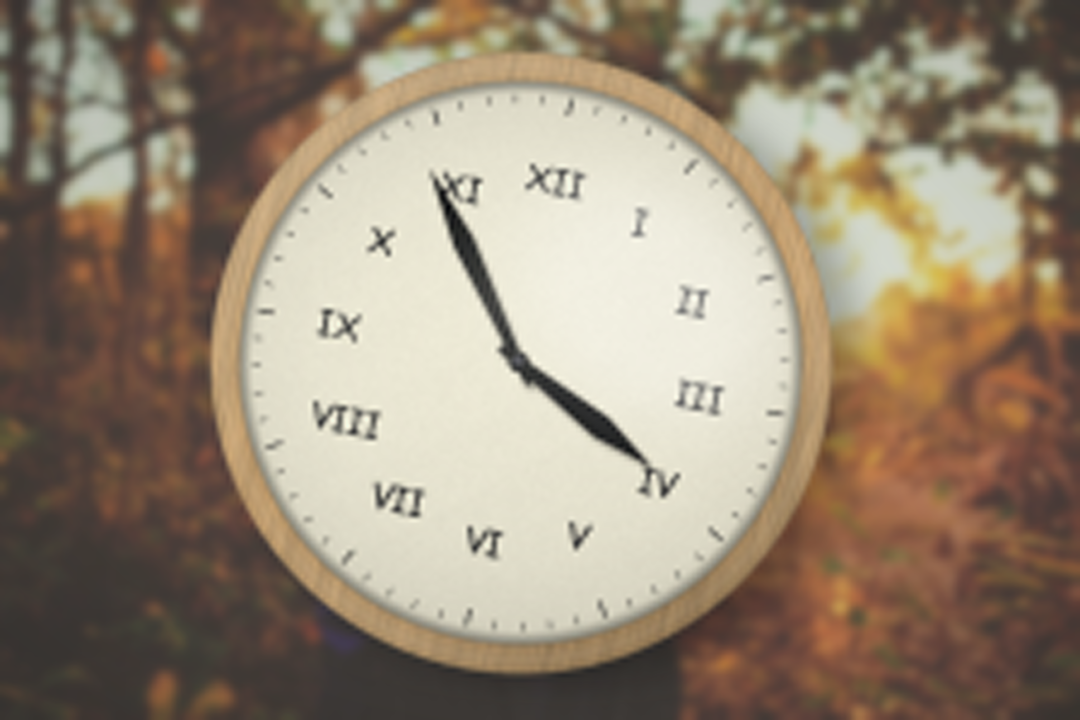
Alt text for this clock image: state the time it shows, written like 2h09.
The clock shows 3h54
